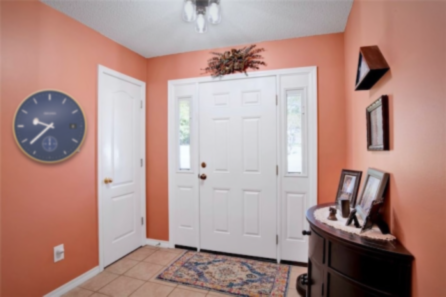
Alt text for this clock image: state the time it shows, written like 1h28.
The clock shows 9h38
